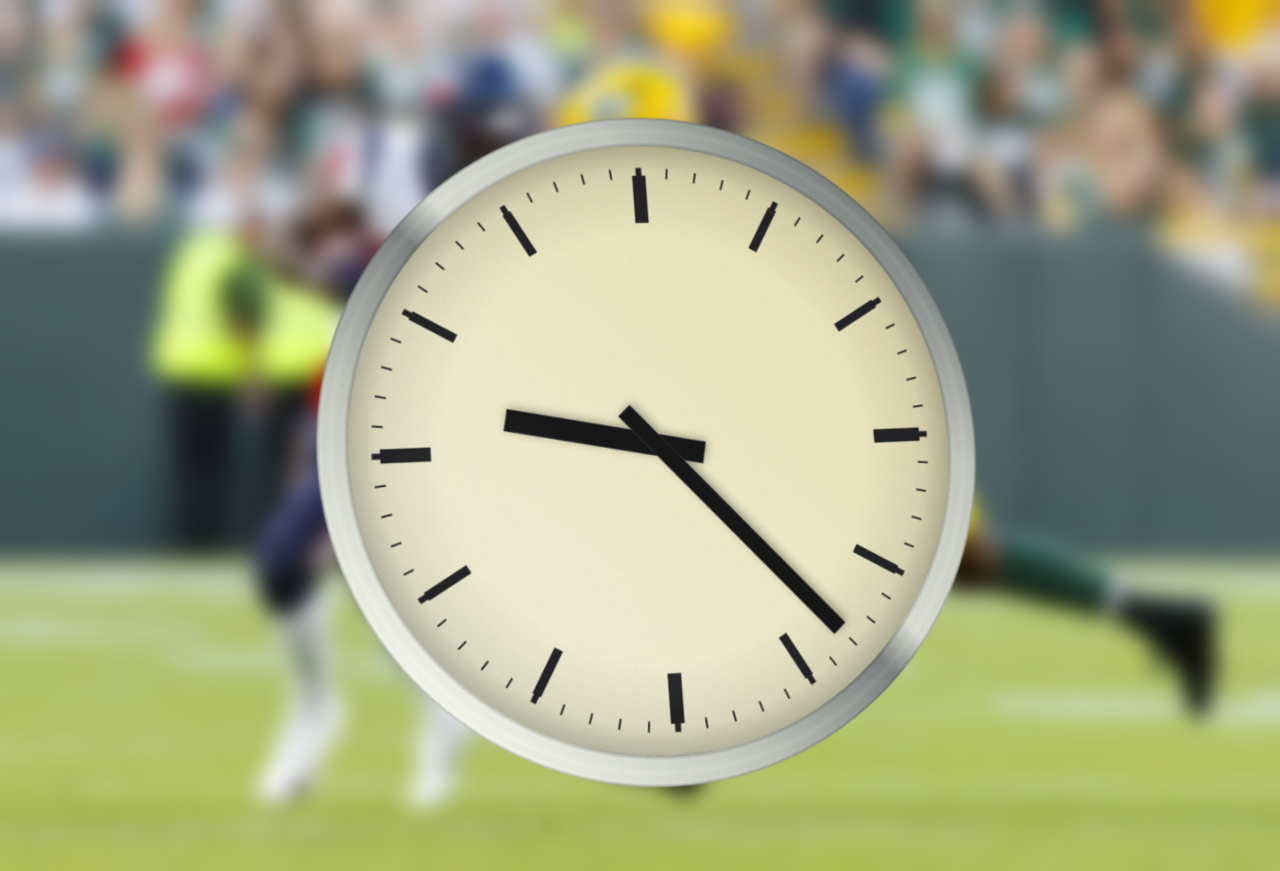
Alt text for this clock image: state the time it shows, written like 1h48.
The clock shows 9h23
